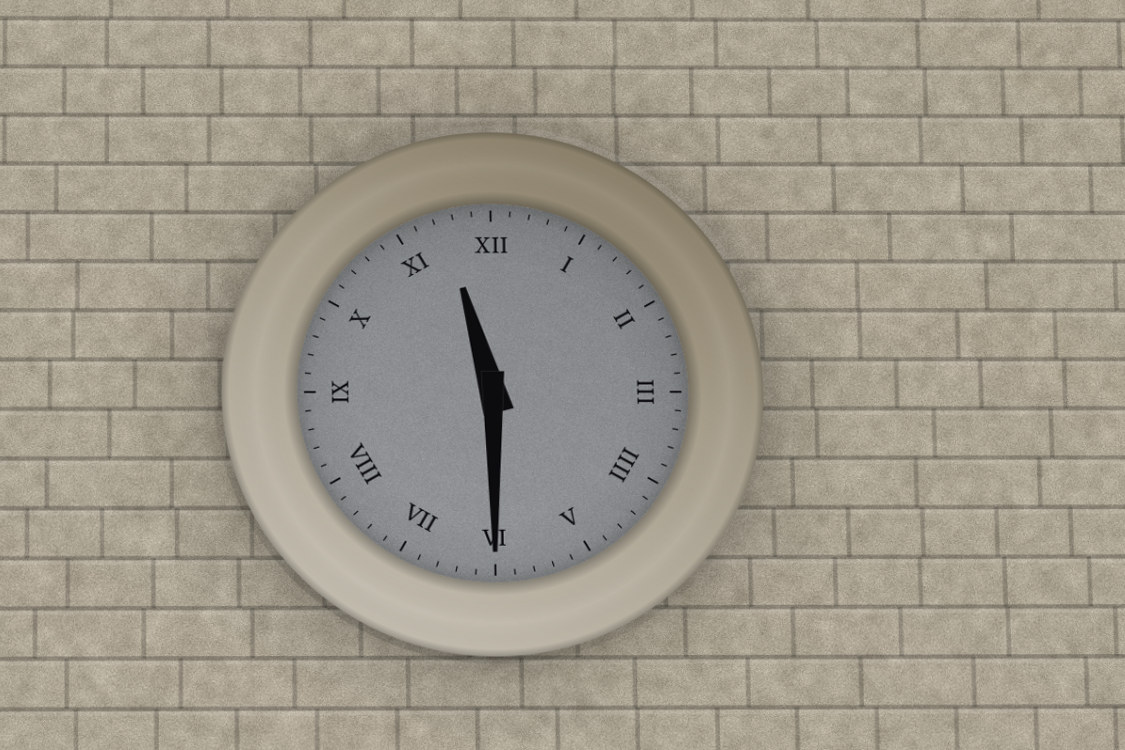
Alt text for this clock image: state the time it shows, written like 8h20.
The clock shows 11h30
